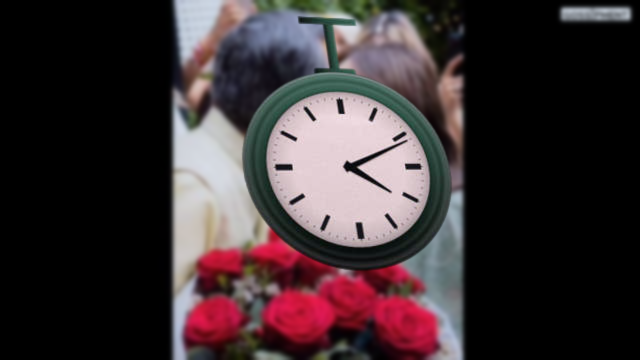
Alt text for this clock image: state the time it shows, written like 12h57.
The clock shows 4h11
